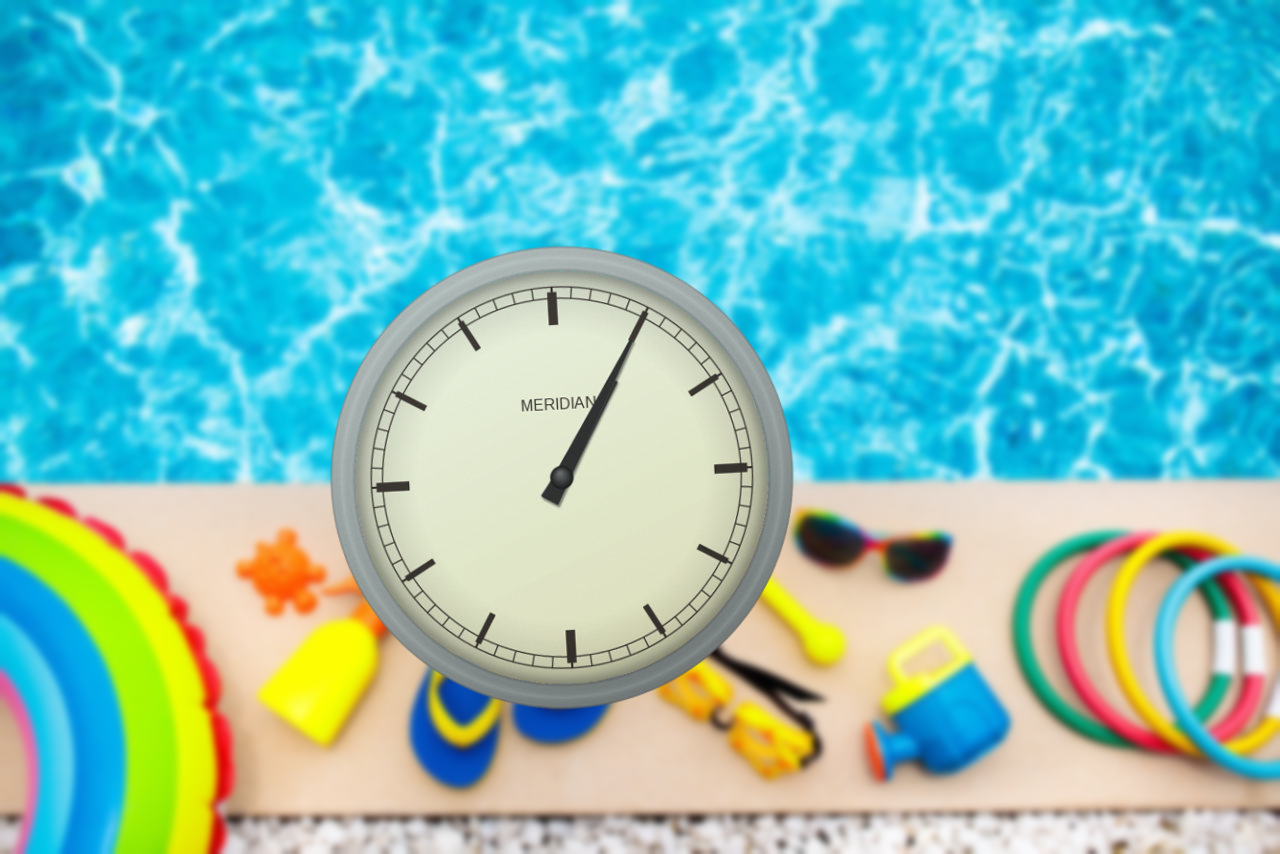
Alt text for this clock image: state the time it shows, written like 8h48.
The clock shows 1h05
